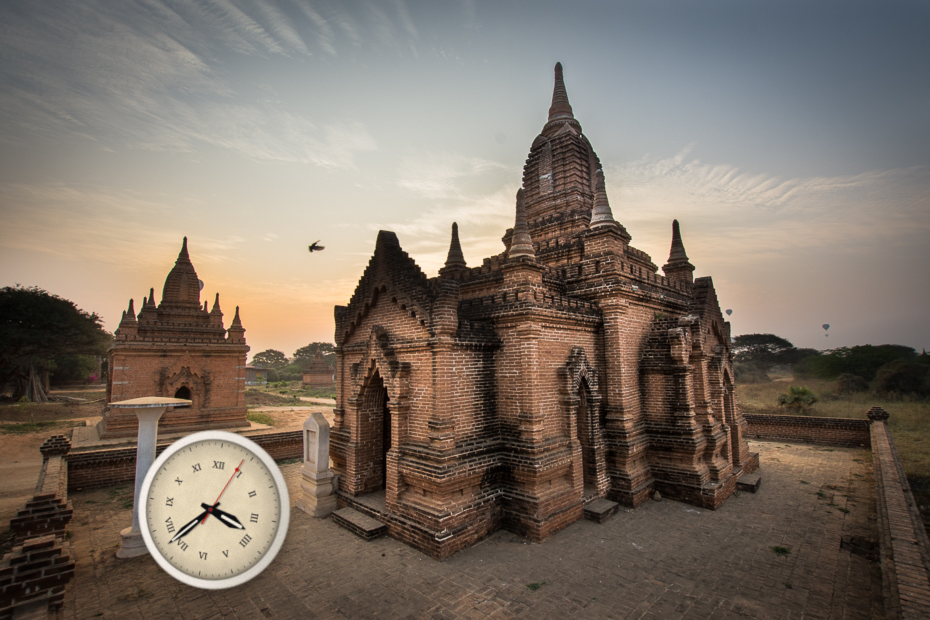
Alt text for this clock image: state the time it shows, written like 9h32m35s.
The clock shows 3h37m04s
